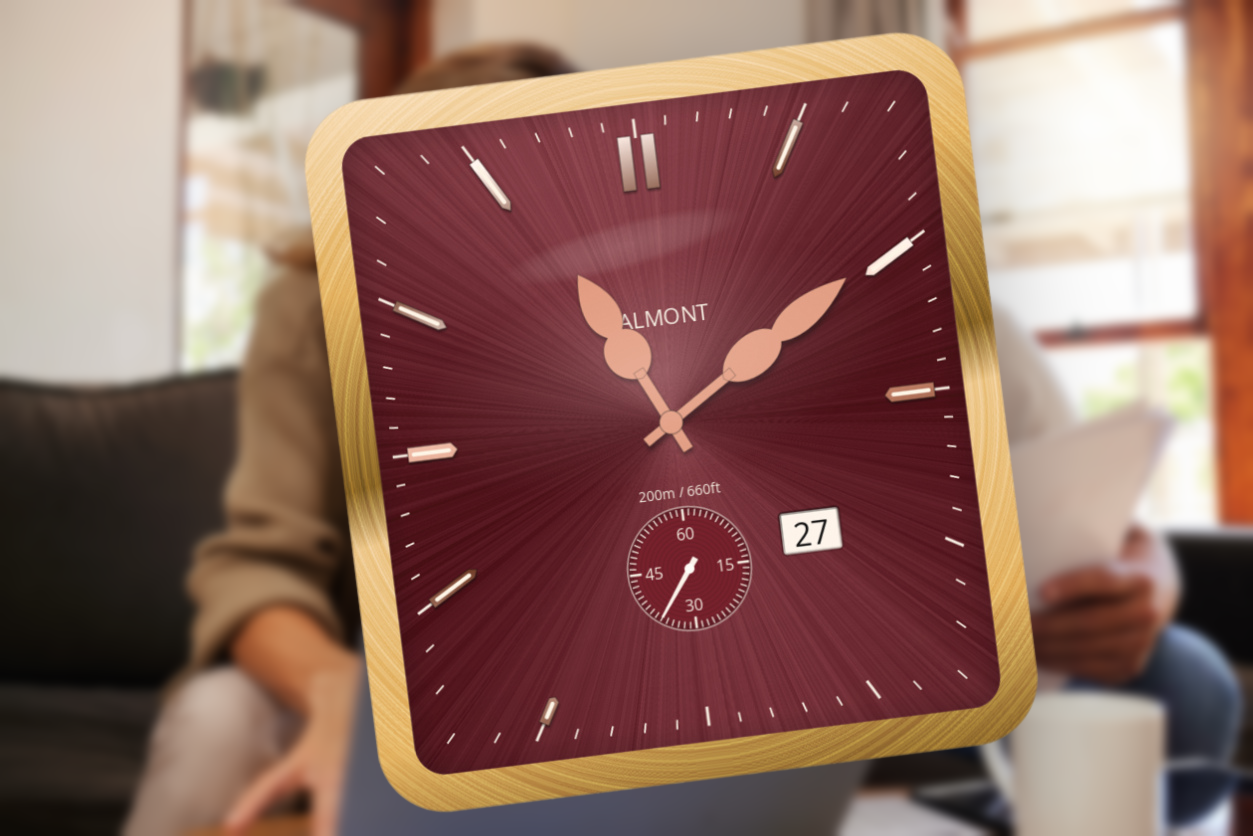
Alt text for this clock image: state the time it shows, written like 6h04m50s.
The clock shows 11h09m36s
